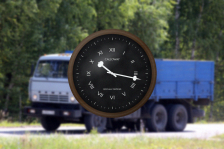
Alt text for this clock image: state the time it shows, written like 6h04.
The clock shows 10h17
